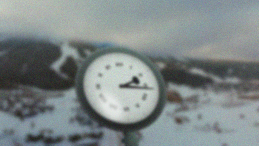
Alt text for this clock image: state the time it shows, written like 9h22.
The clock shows 2h16
